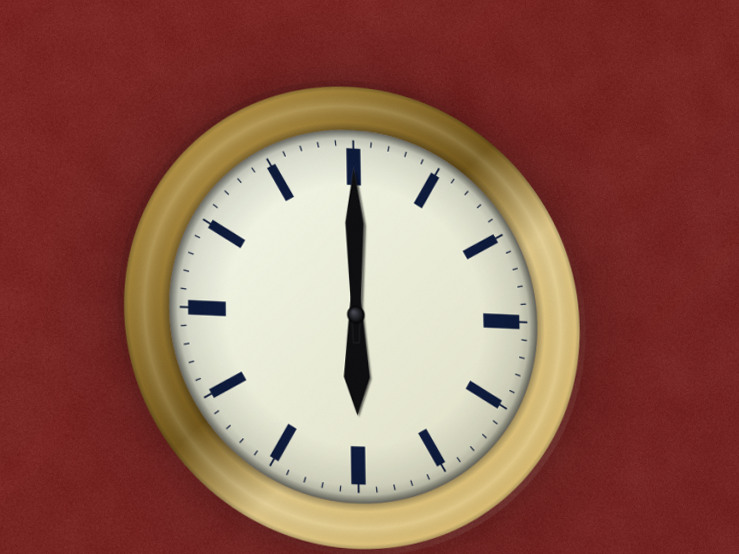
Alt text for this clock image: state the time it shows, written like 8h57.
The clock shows 6h00
